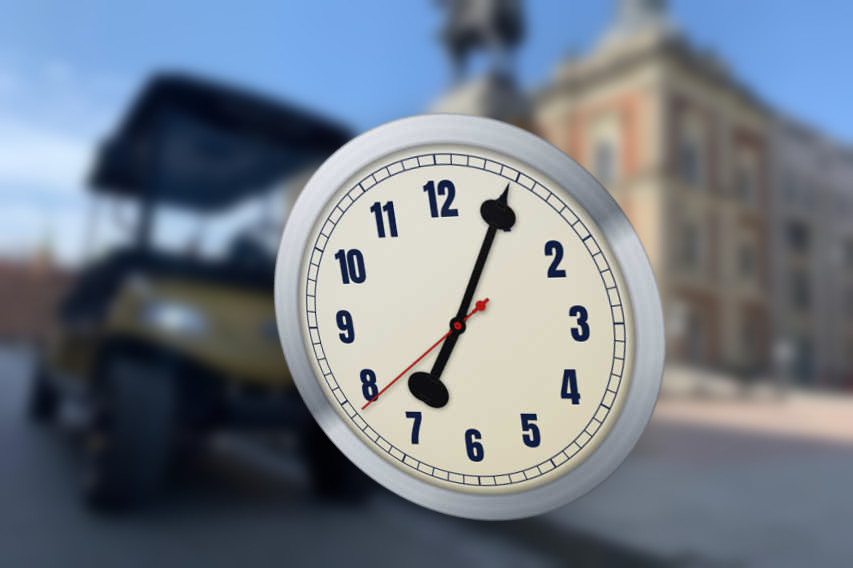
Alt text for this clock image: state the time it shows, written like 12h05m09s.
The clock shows 7h04m39s
